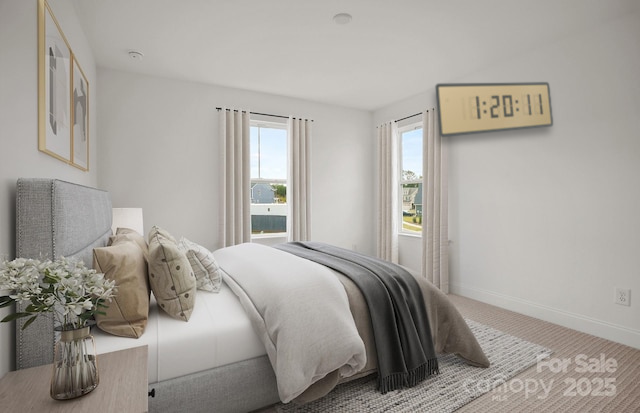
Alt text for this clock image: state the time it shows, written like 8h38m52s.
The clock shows 1h20m11s
